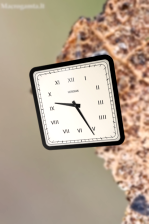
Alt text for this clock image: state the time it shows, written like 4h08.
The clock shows 9h26
